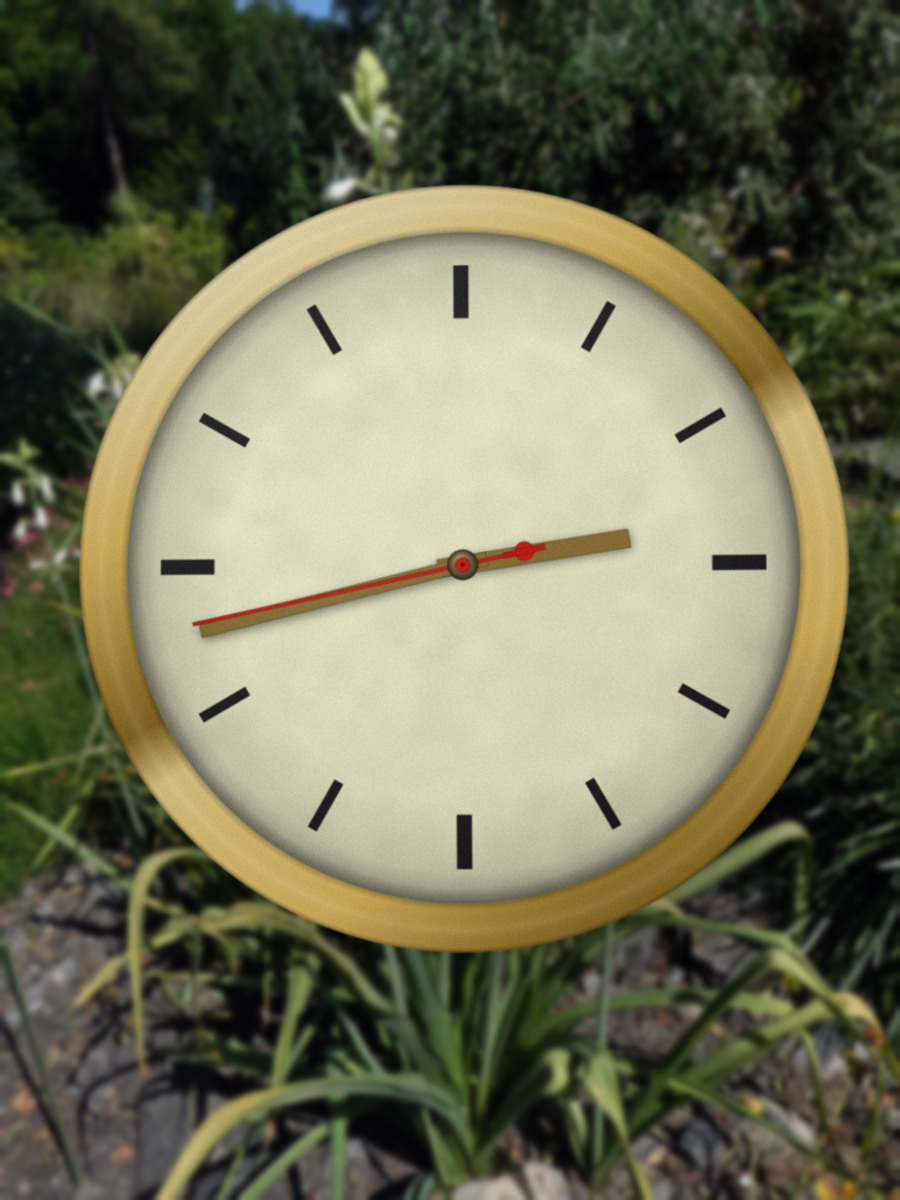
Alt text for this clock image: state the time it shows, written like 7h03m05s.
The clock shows 2h42m43s
